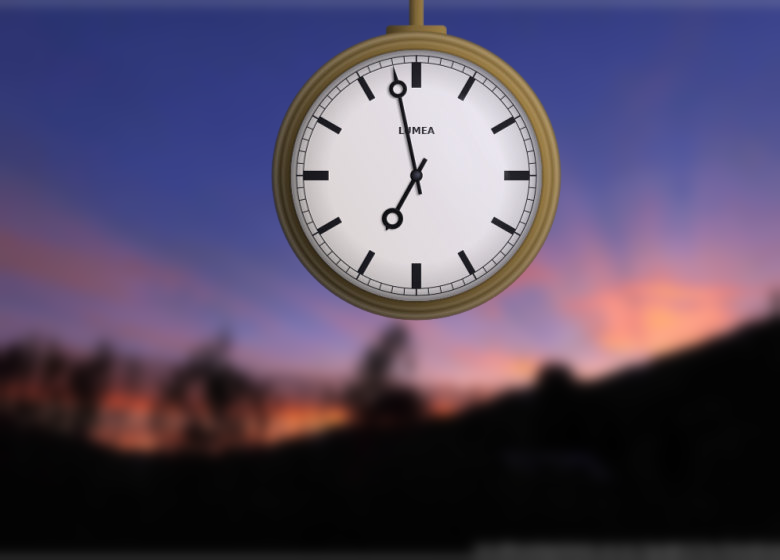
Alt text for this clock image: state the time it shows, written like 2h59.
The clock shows 6h58
